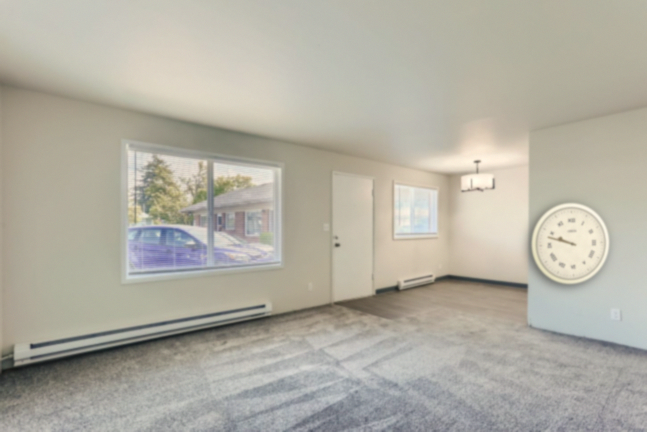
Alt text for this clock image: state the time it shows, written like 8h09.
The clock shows 9h48
